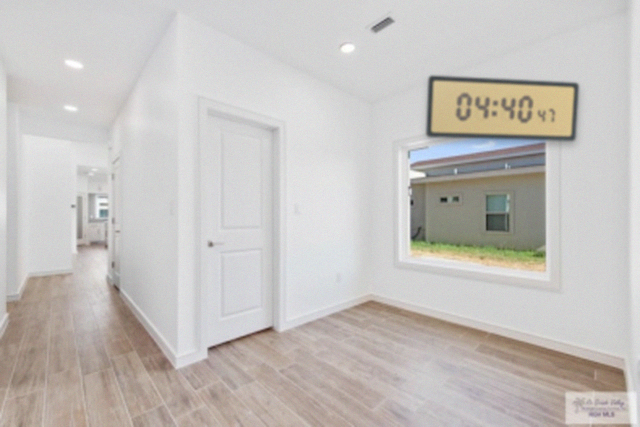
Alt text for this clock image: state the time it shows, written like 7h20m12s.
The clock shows 4h40m47s
